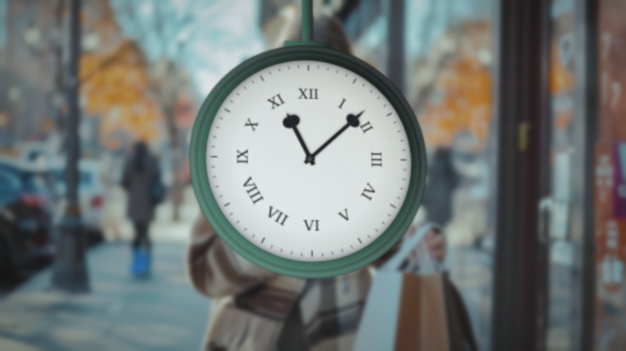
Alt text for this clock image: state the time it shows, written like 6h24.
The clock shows 11h08
